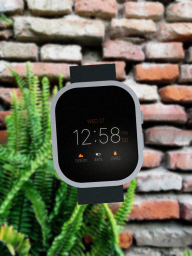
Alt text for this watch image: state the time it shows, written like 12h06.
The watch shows 12h58
